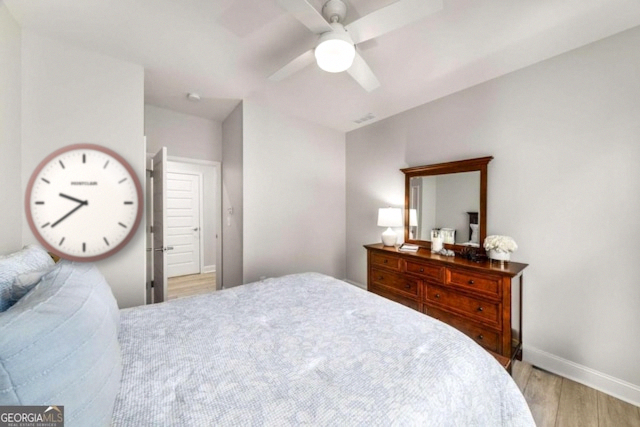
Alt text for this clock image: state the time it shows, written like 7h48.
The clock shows 9h39
